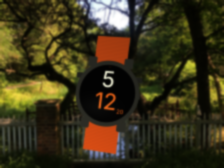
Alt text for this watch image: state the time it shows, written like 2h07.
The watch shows 5h12
